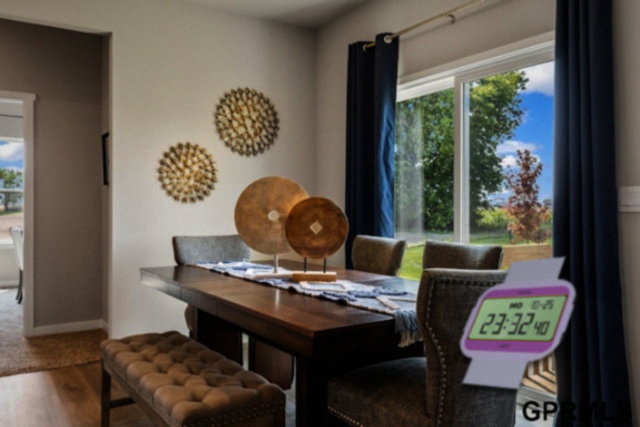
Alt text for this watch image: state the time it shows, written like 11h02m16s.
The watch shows 23h32m40s
